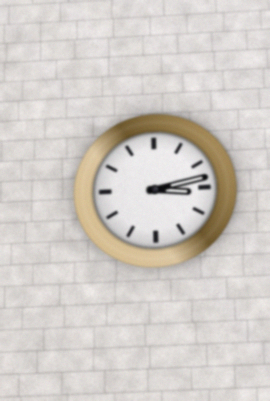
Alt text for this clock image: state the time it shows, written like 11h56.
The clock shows 3h13
